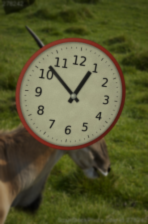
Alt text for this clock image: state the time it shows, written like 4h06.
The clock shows 12h52
